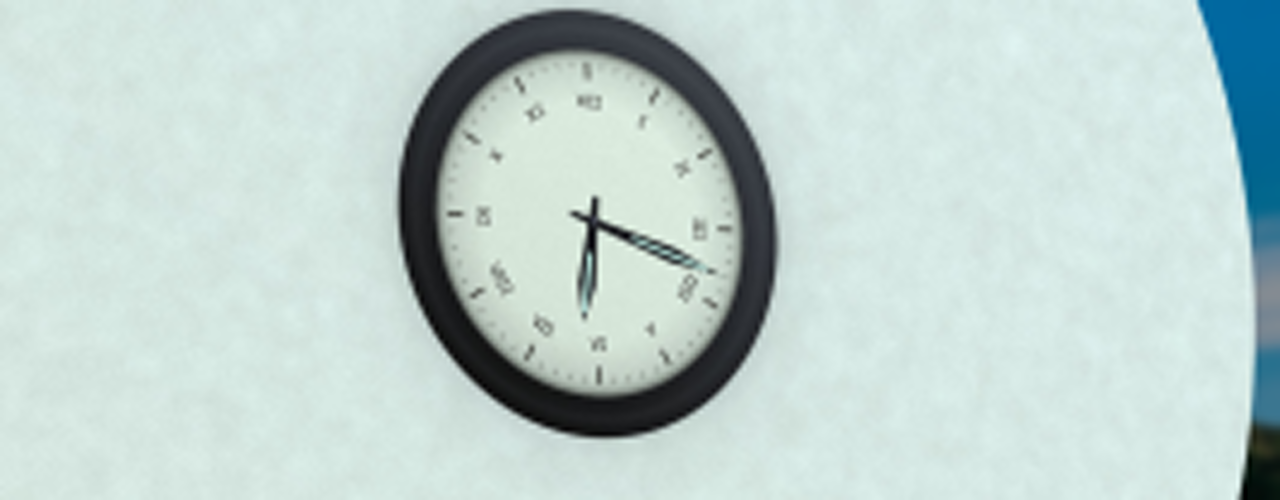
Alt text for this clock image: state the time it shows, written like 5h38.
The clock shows 6h18
